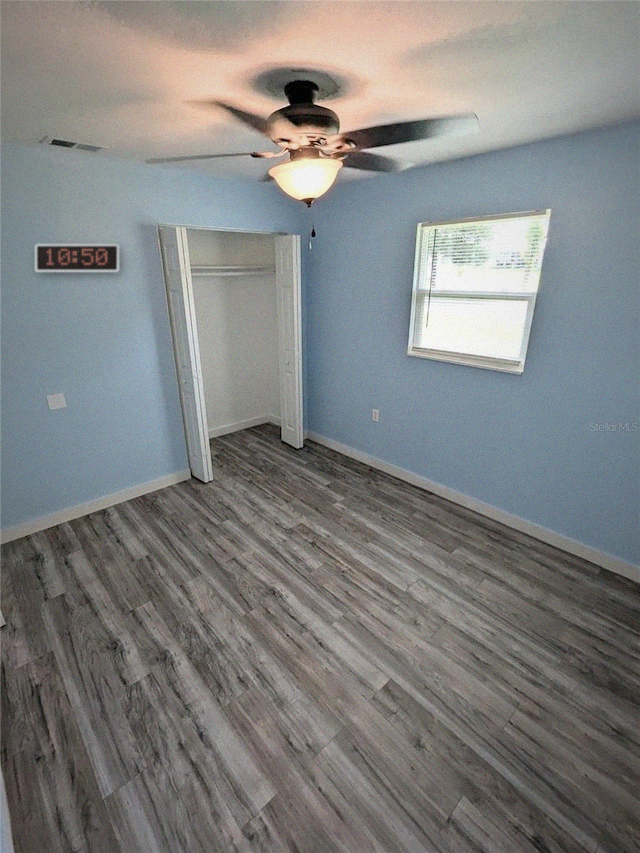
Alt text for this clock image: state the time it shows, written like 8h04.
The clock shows 10h50
